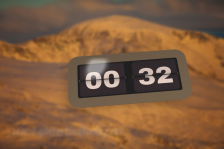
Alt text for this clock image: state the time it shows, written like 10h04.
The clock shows 0h32
